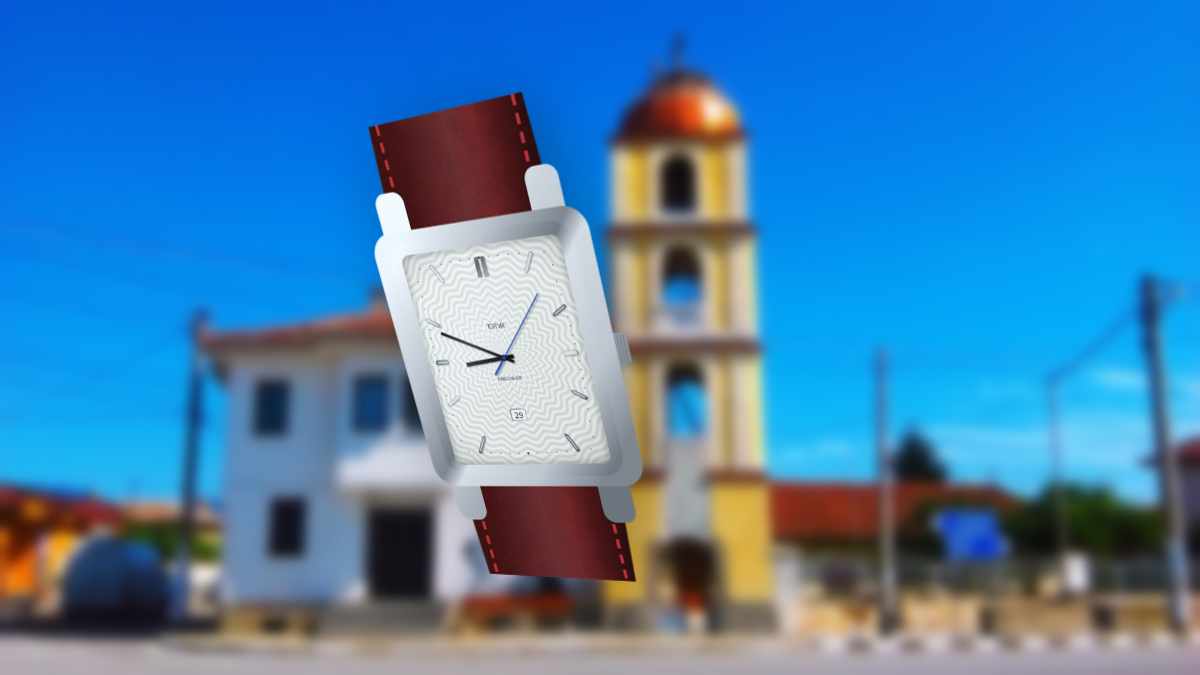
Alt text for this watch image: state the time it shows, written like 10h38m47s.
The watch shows 8h49m07s
